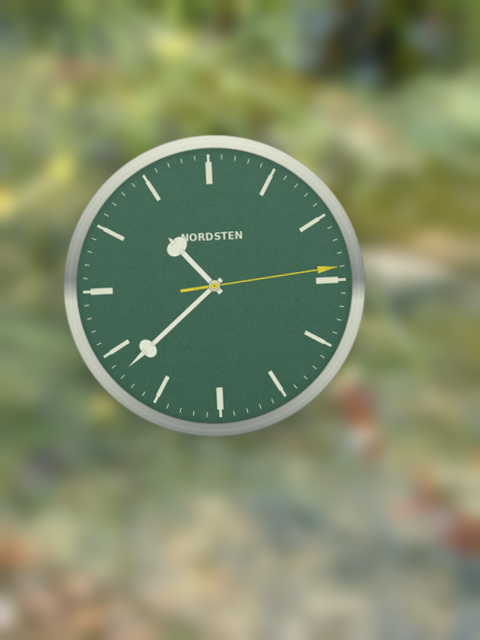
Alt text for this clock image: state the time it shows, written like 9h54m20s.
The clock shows 10h38m14s
